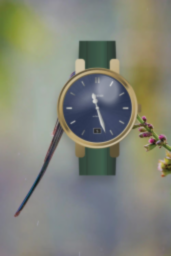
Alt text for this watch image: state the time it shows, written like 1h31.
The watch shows 11h27
